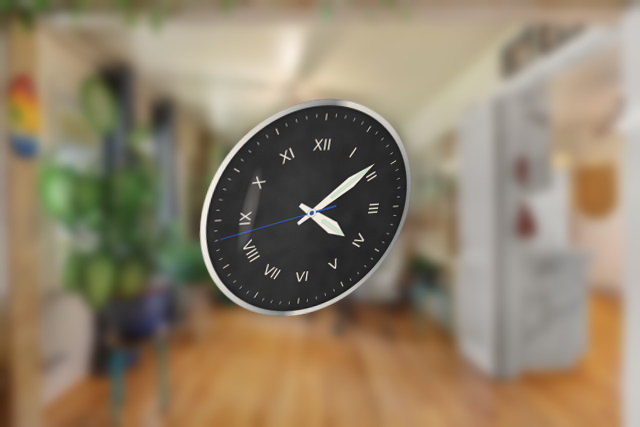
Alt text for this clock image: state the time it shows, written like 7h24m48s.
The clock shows 4h08m43s
